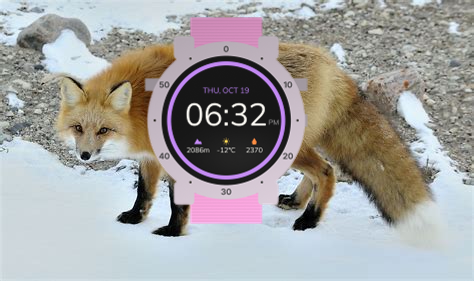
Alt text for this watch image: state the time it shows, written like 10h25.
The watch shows 6h32
